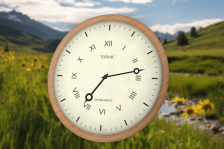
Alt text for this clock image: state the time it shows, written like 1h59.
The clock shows 7h13
